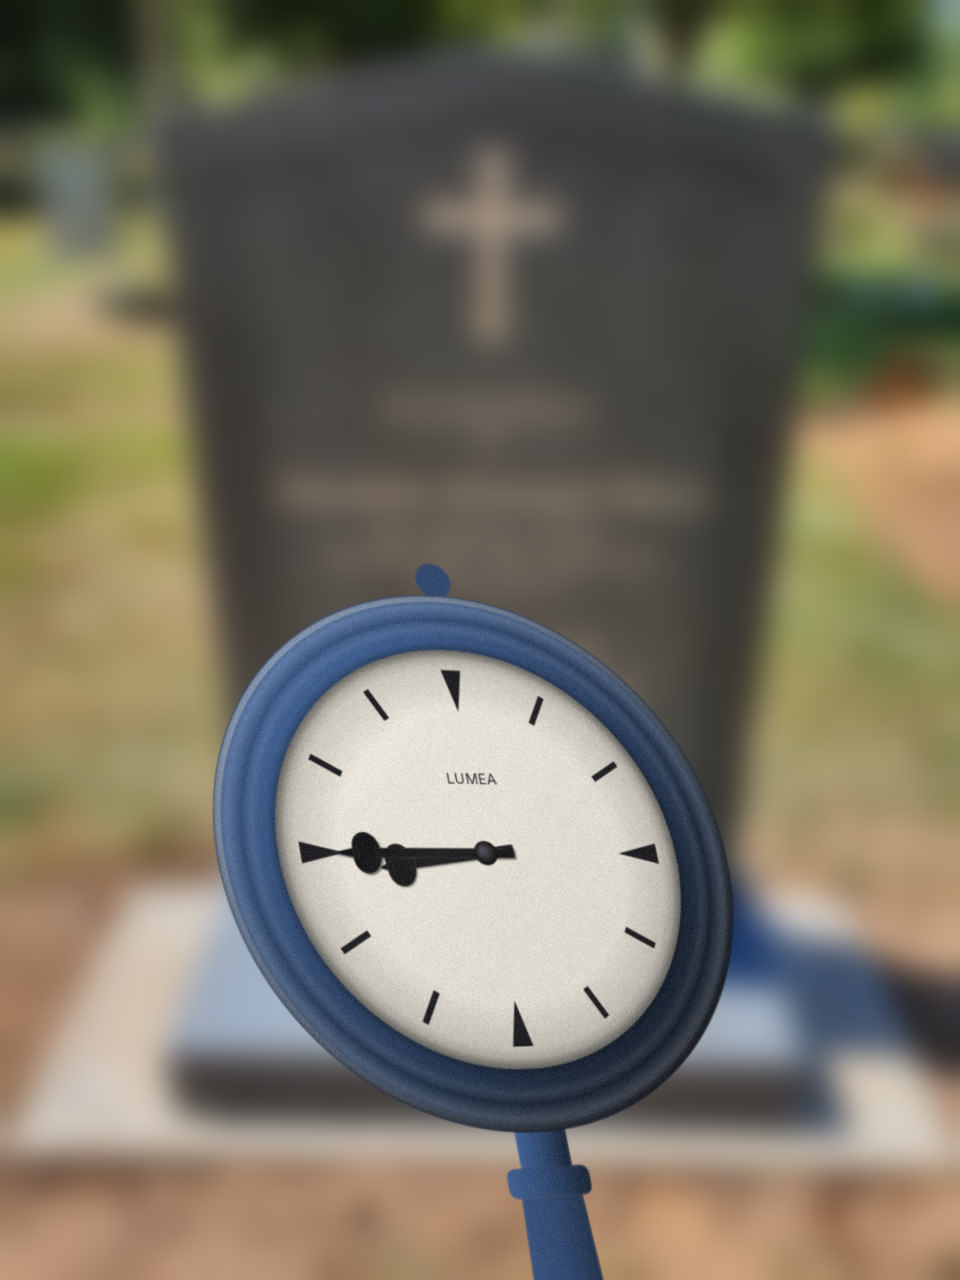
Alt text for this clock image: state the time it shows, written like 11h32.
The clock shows 8h45
